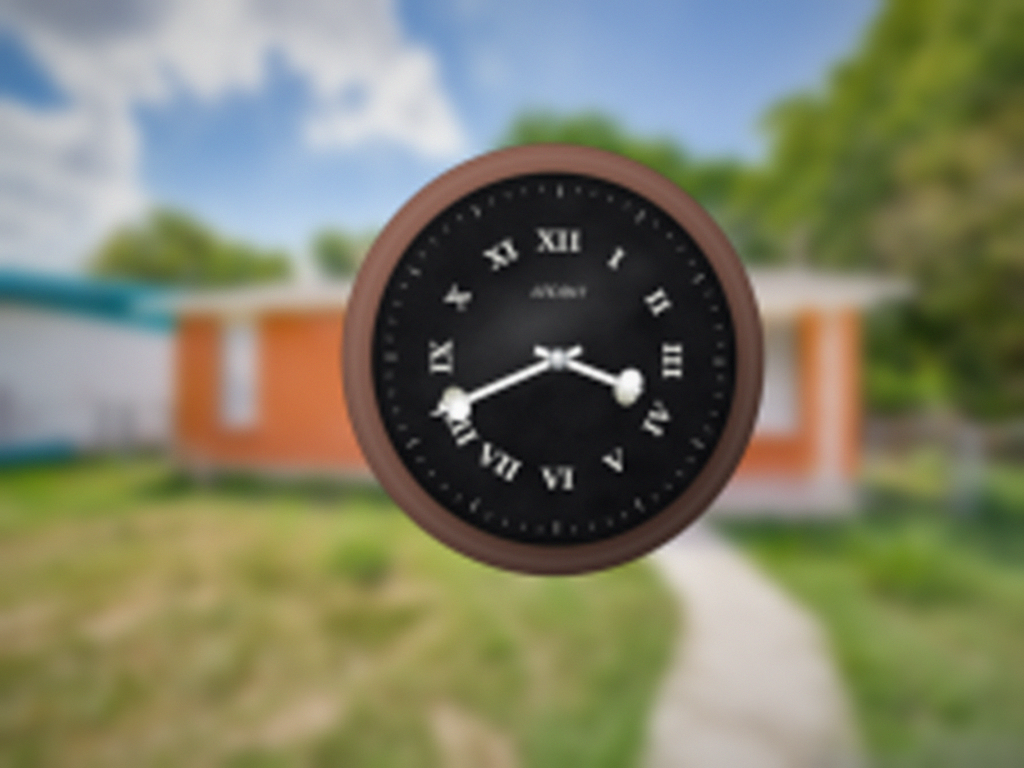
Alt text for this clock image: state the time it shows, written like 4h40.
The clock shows 3h41
